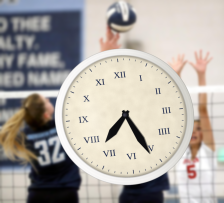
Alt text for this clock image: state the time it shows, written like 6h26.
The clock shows 7h26
